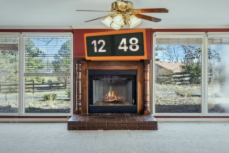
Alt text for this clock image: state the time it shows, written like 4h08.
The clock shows 12h48
